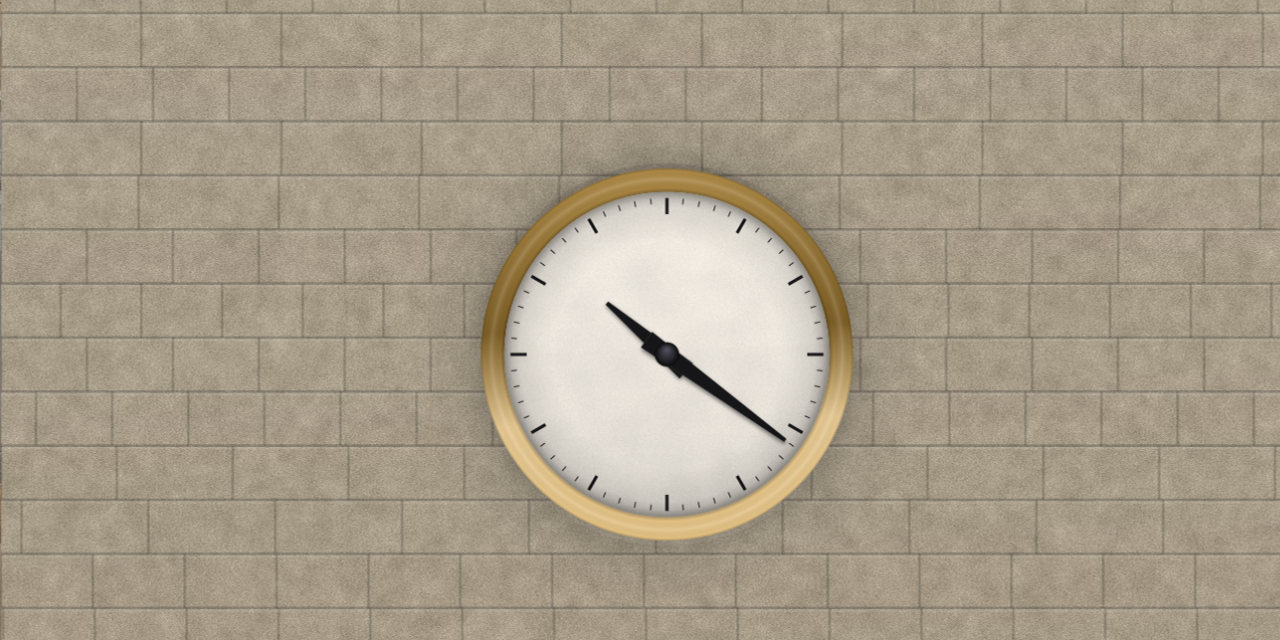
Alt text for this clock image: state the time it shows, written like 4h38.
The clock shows 10h21
